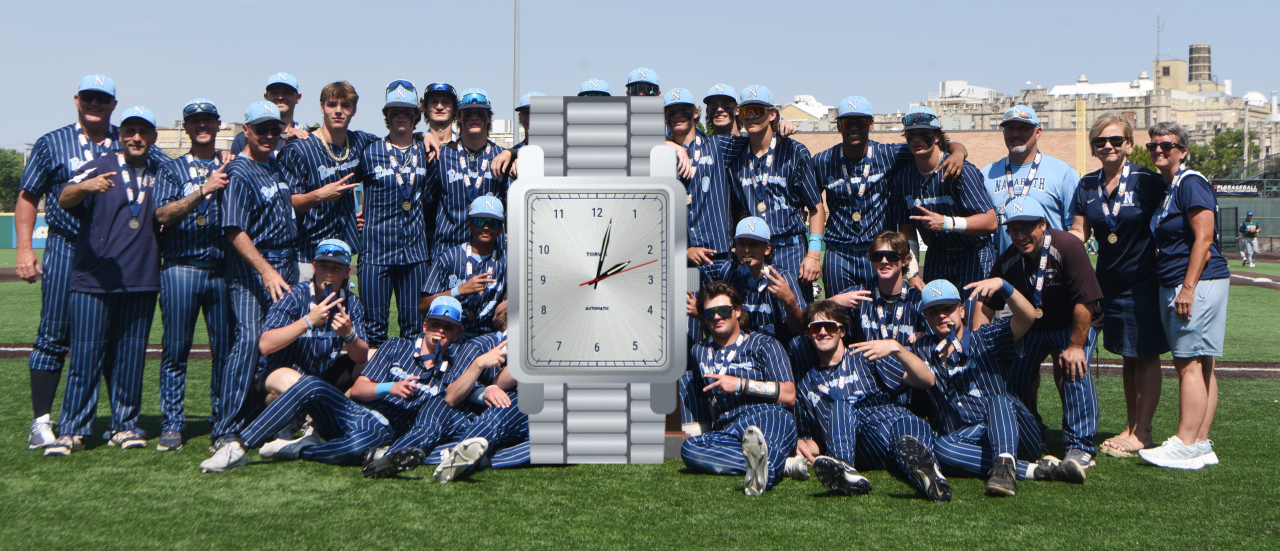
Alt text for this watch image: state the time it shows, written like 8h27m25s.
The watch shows 2h02m12s
